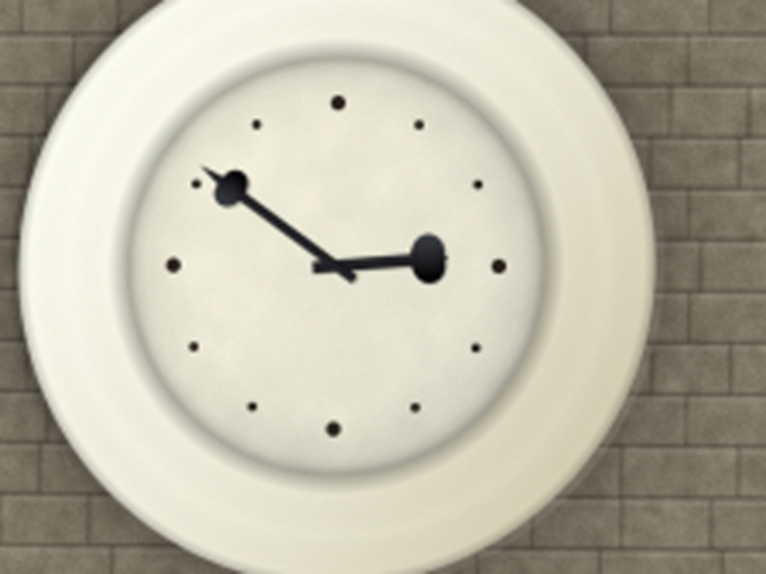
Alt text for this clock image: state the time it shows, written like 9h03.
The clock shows 2h51
